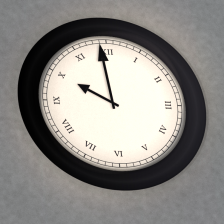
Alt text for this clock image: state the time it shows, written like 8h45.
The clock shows 9h59
